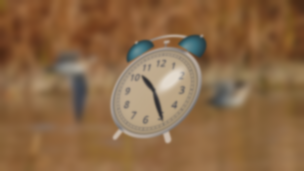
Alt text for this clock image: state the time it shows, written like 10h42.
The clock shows 10h25
